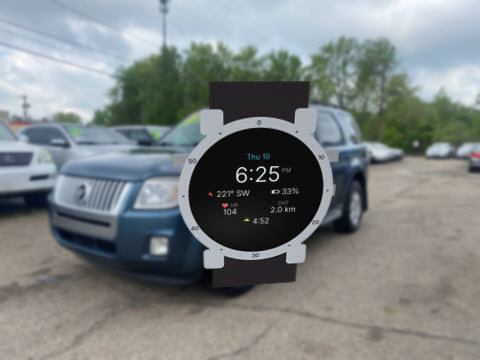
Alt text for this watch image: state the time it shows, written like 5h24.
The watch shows 6h25
